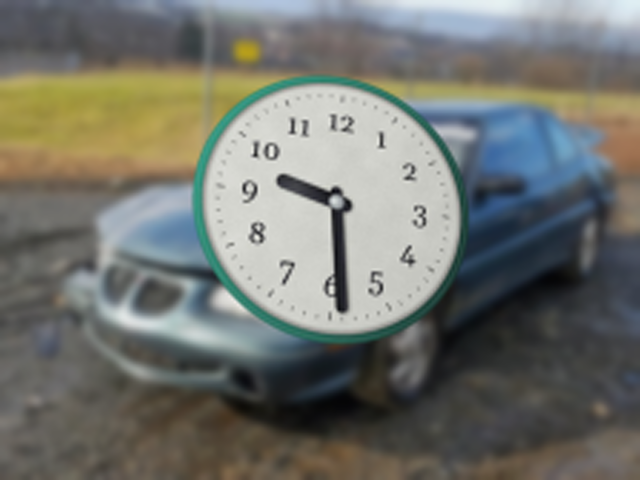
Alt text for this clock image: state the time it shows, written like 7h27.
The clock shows 9h29
